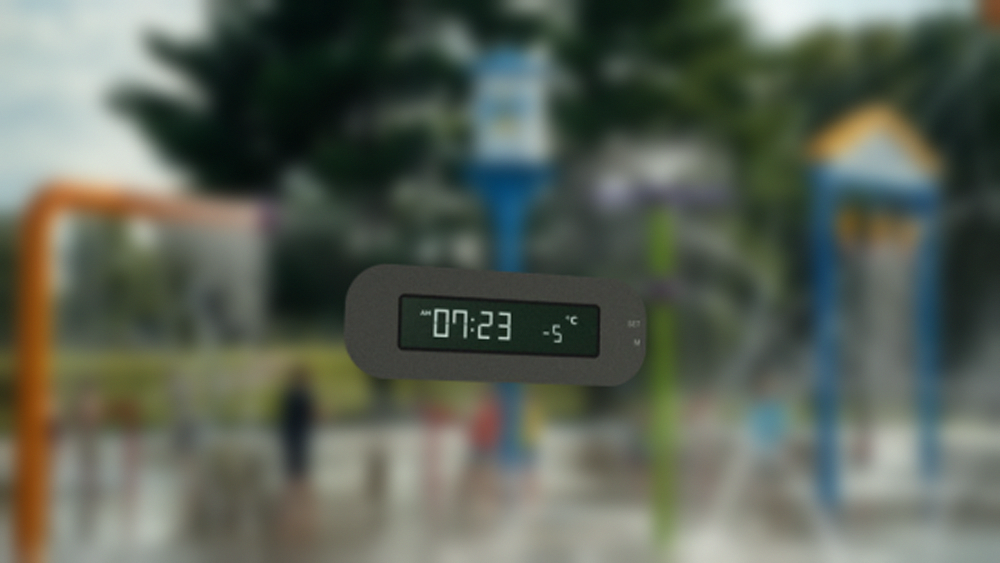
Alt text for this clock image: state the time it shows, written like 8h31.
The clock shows 7h23
